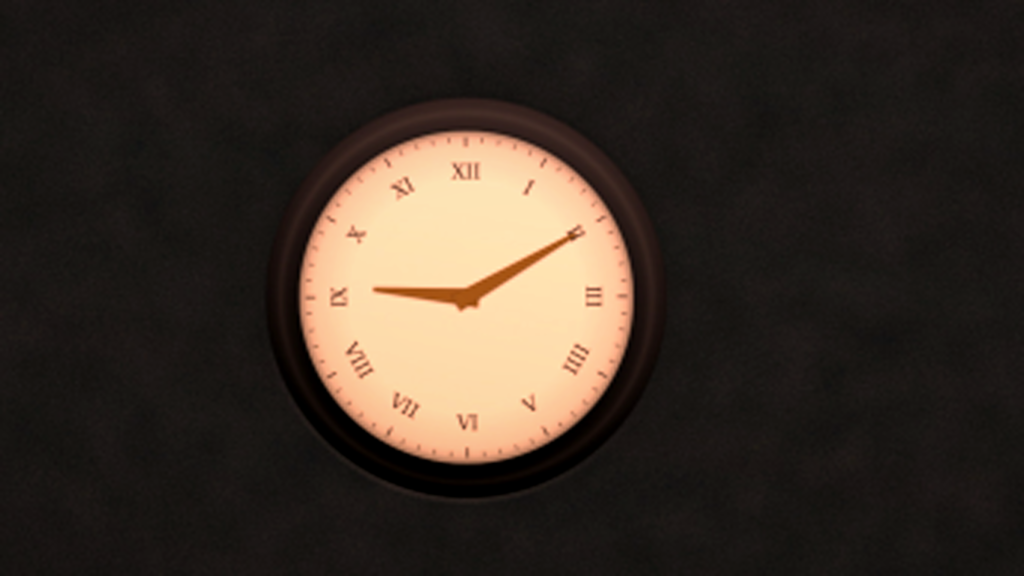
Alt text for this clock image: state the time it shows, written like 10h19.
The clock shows 9h10
